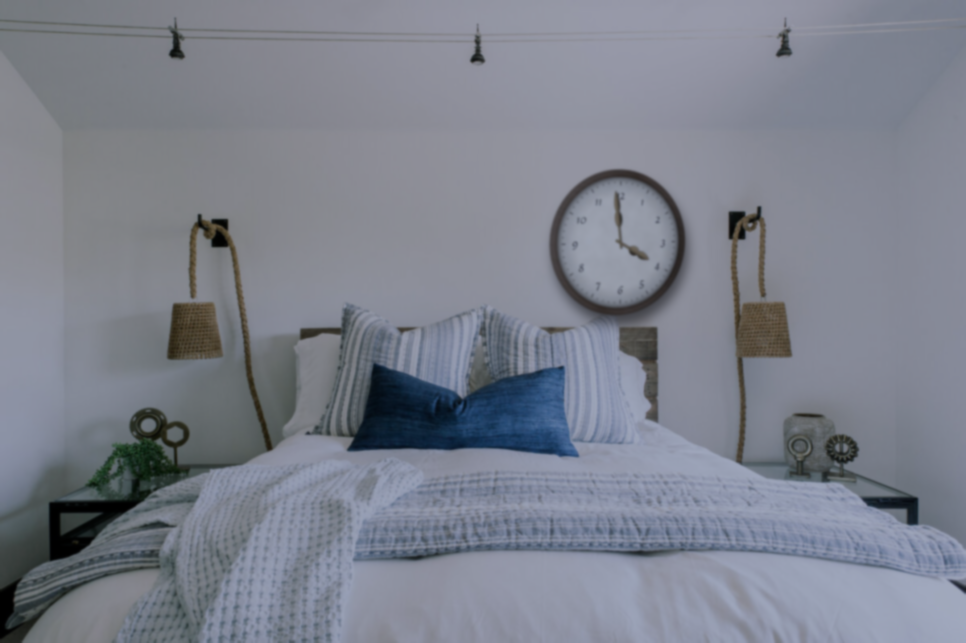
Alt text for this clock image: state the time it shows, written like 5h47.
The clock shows 3h59
